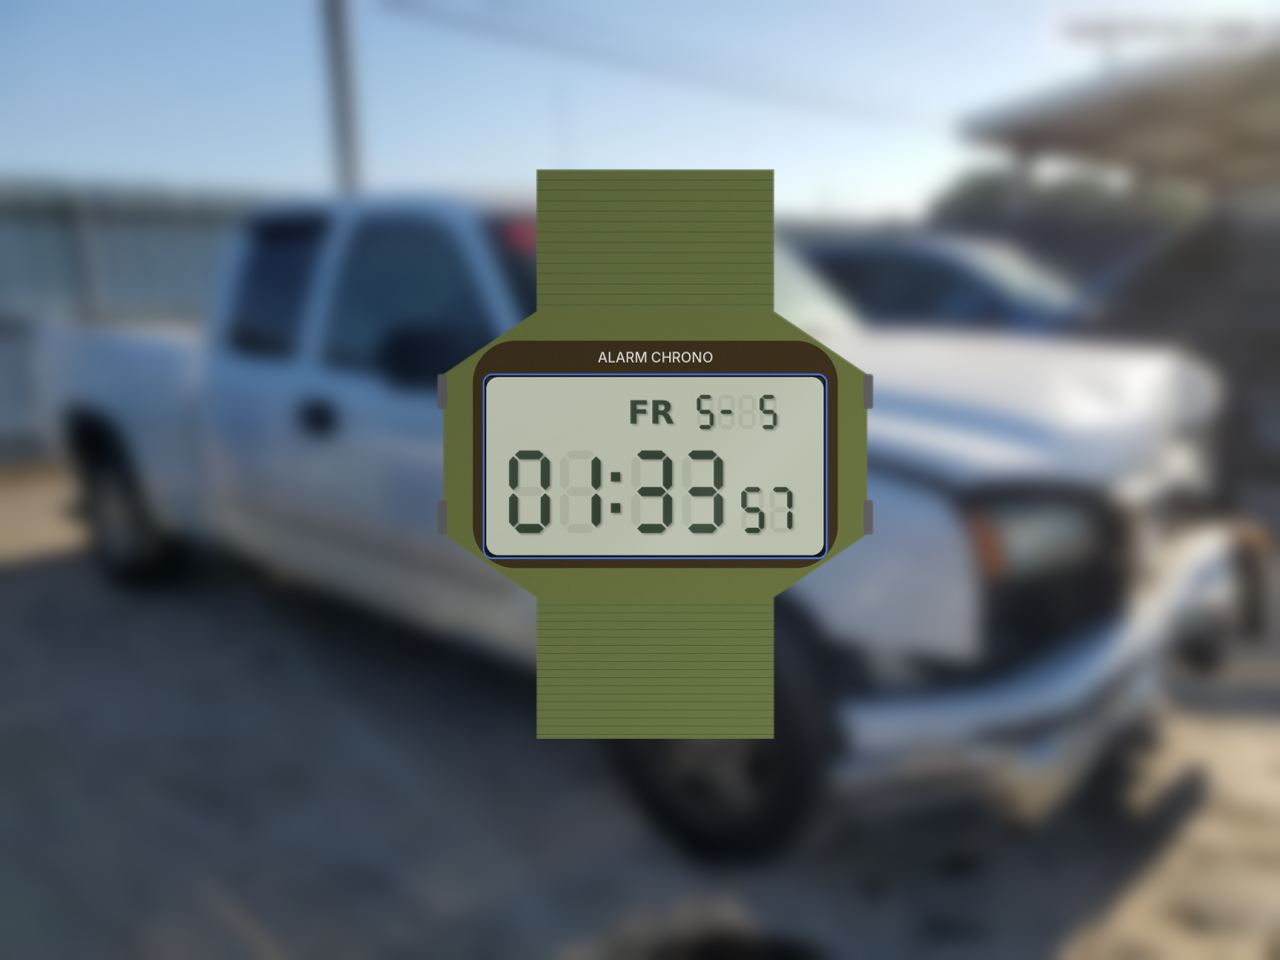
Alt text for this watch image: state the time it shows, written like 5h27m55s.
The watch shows 1h33m57s
